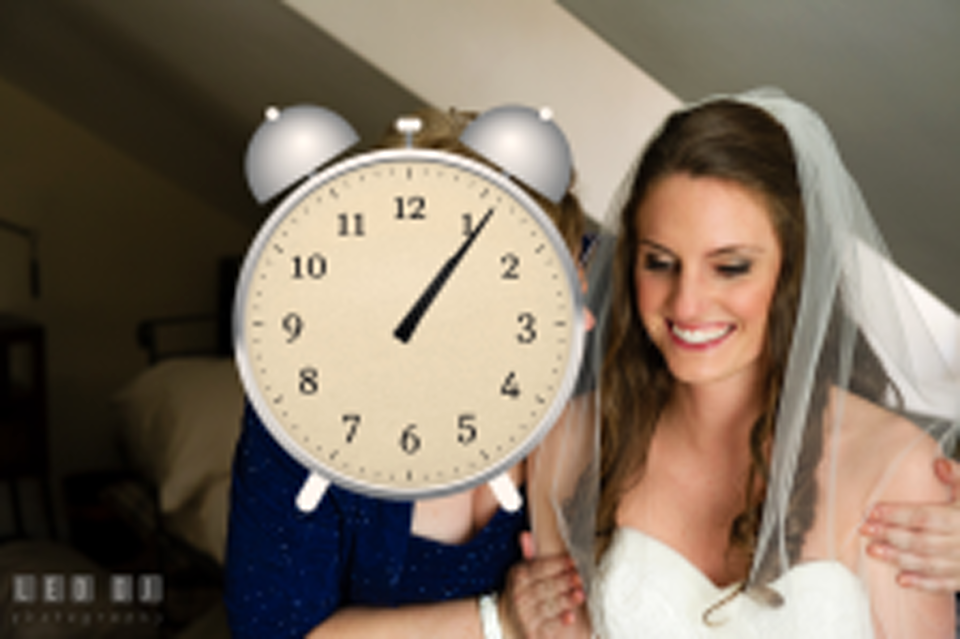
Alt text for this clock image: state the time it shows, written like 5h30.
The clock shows 1h06
